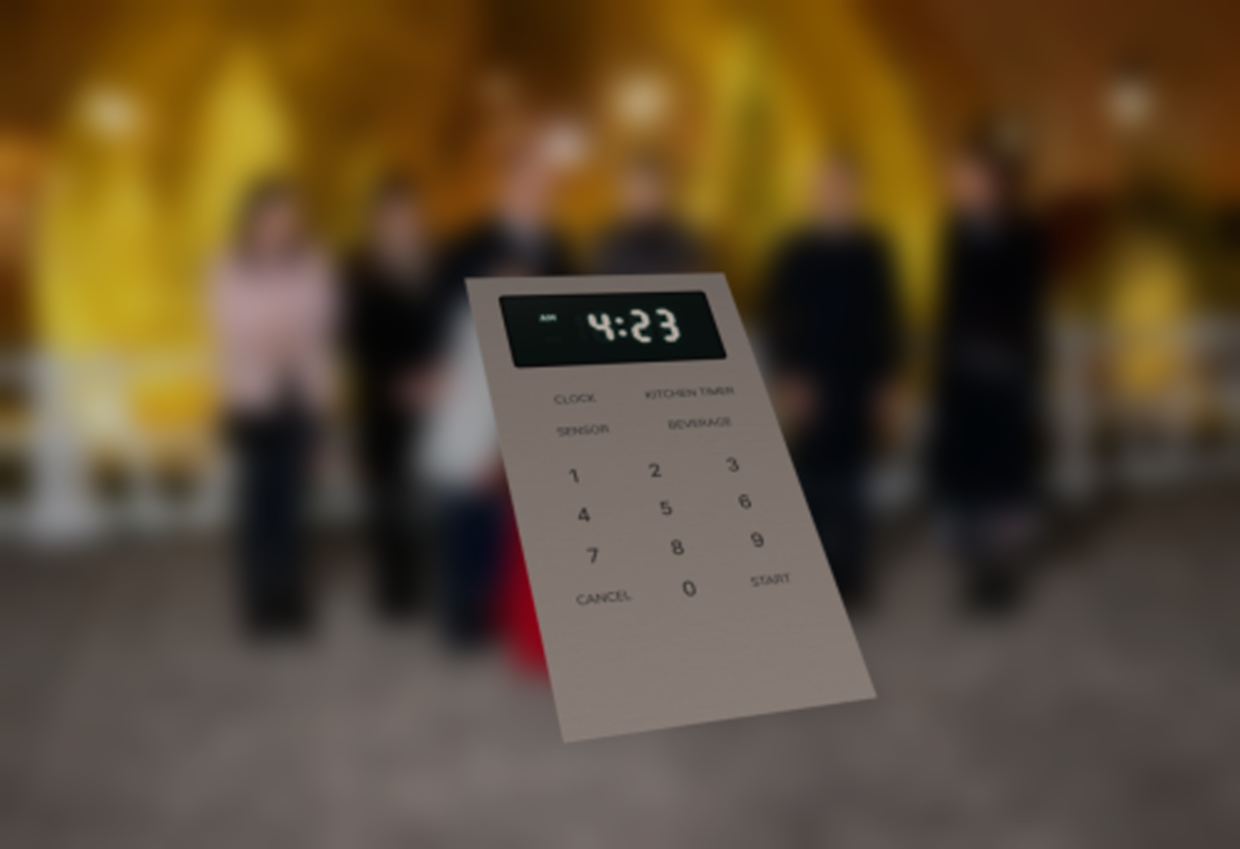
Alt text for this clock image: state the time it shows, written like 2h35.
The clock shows 4h23
